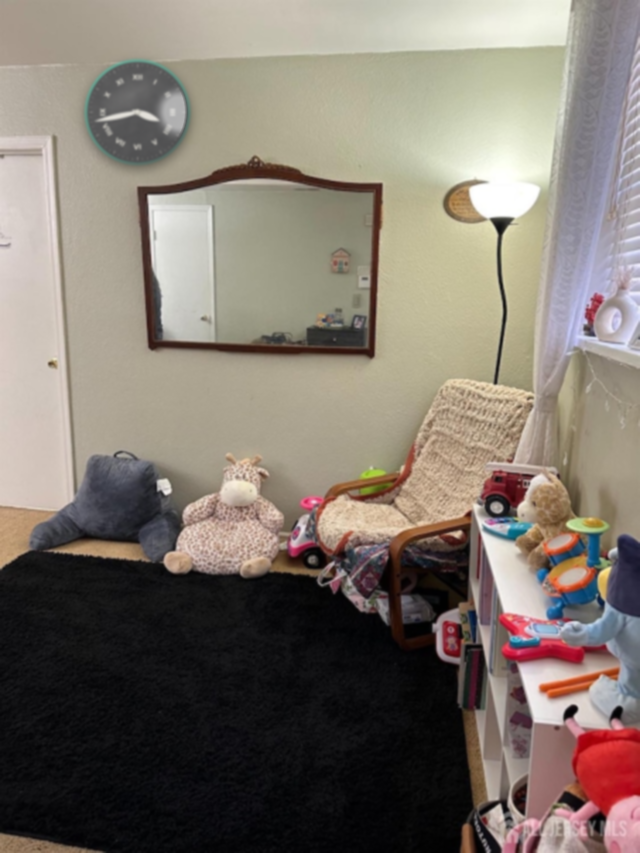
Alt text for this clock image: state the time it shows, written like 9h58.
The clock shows 3h43
